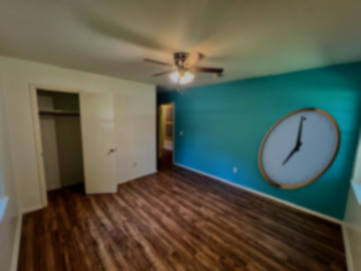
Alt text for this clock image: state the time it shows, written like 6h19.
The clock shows 6h59
